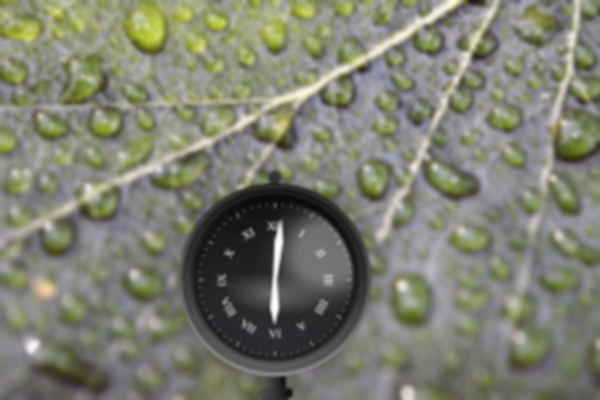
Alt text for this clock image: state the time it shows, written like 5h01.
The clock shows 6h01
